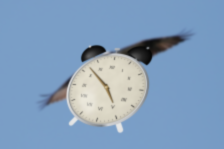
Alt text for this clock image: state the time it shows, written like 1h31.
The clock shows 4h52
